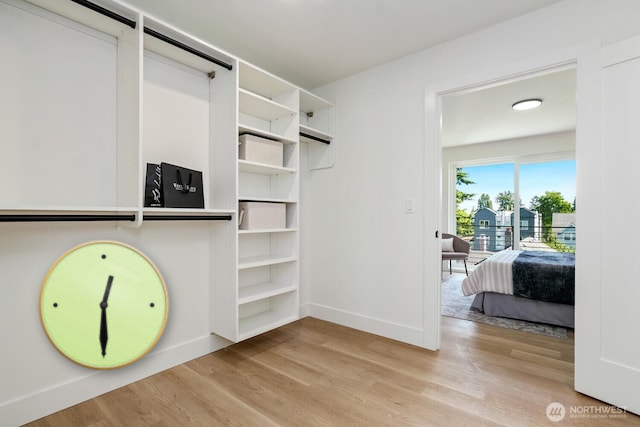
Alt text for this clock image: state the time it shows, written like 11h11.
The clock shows 12h30
